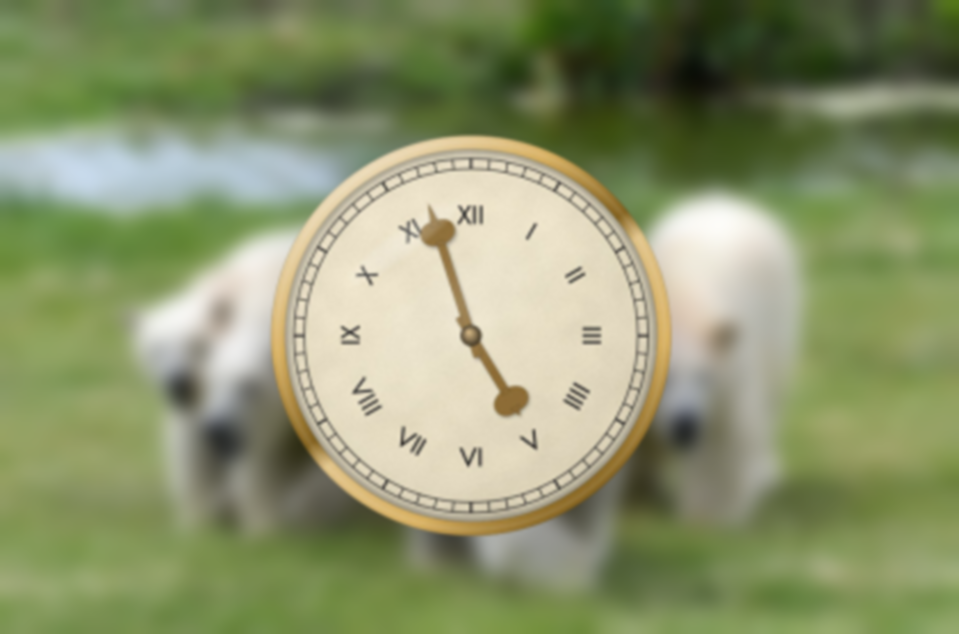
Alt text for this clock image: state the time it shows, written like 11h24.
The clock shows 4h57
